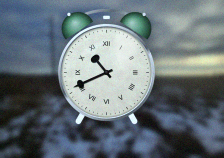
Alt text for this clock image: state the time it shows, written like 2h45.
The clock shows 10h41
